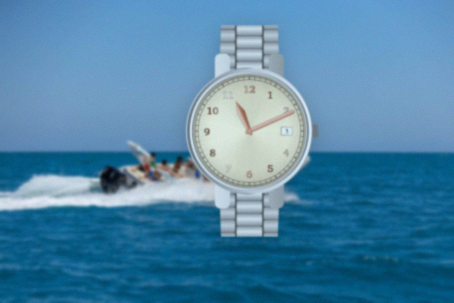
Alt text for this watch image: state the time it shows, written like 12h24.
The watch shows 11h11
